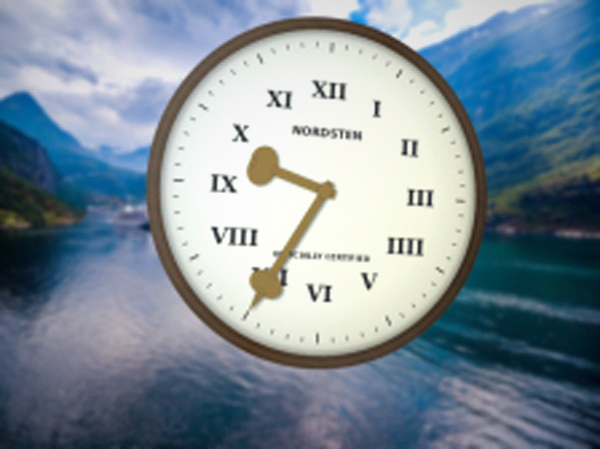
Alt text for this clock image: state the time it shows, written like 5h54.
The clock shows 9h35
